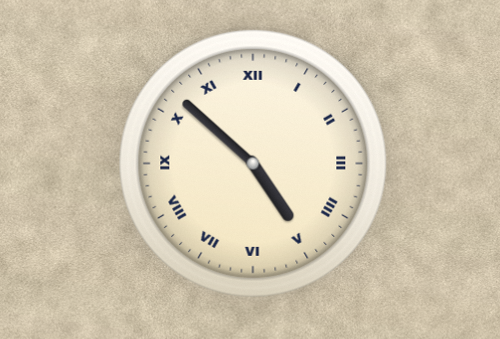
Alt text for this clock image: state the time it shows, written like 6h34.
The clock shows 4h52
